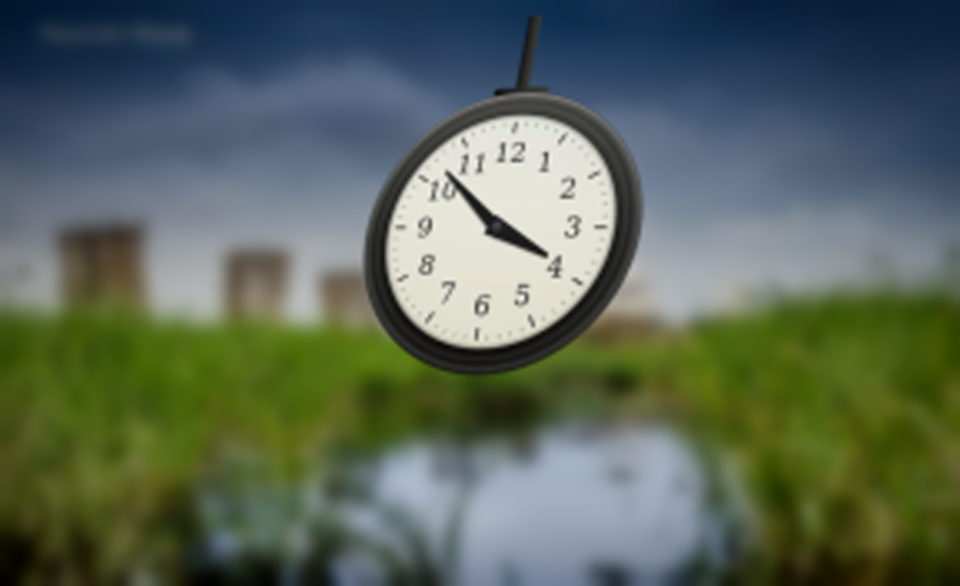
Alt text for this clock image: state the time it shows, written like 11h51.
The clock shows 3h52
